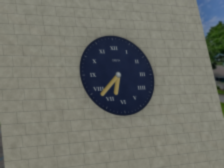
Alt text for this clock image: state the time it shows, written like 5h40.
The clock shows 6h38
